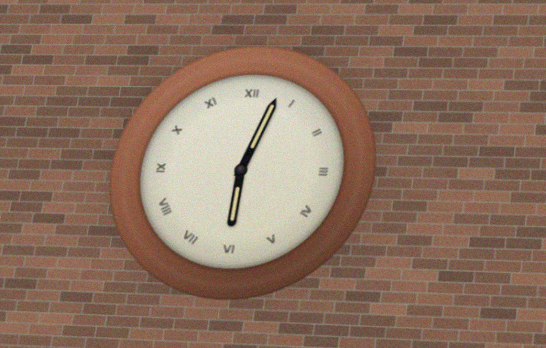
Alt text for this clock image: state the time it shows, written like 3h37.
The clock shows 6h03
